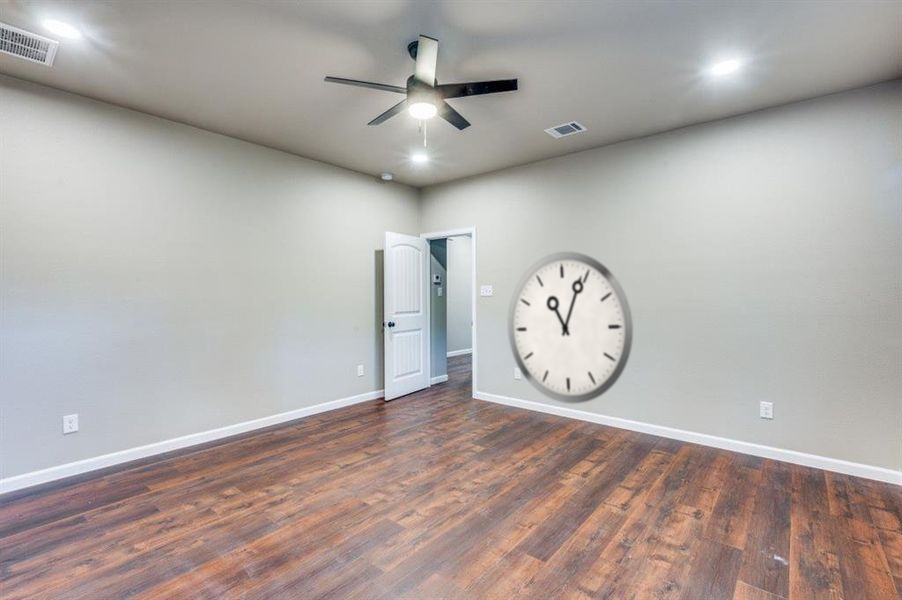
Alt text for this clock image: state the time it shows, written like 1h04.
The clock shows 11h04
